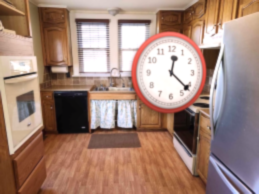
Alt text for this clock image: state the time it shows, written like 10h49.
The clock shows 12h22
